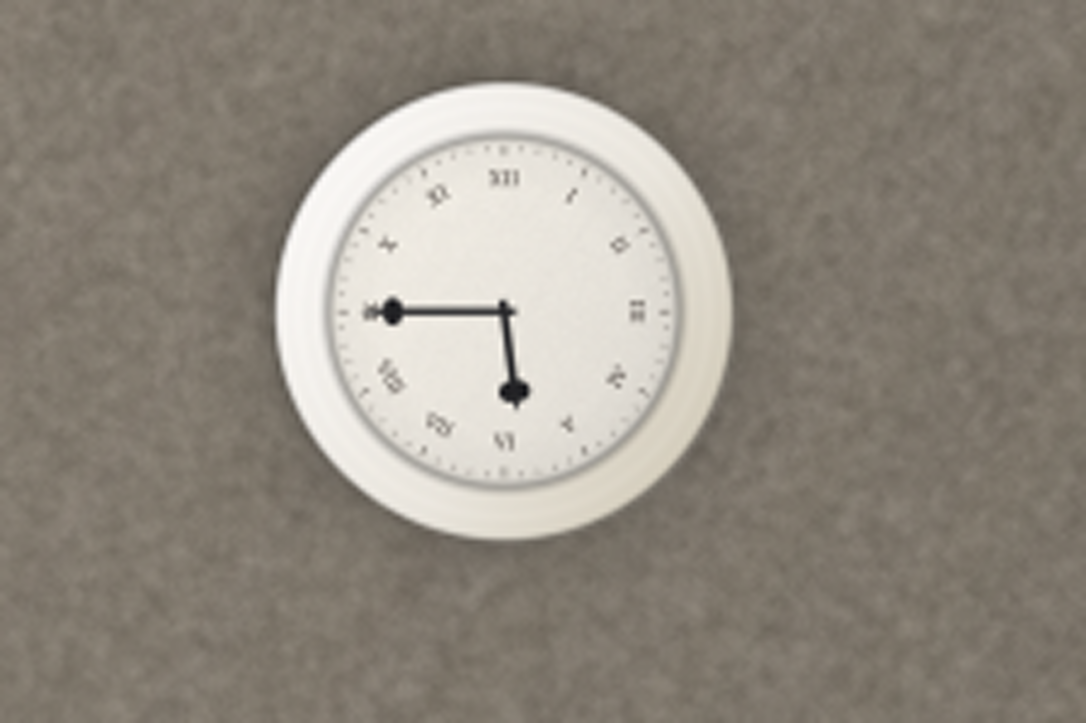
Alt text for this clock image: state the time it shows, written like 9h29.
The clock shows 5h45
